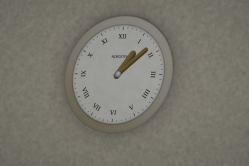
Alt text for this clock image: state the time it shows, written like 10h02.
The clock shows 1h08
